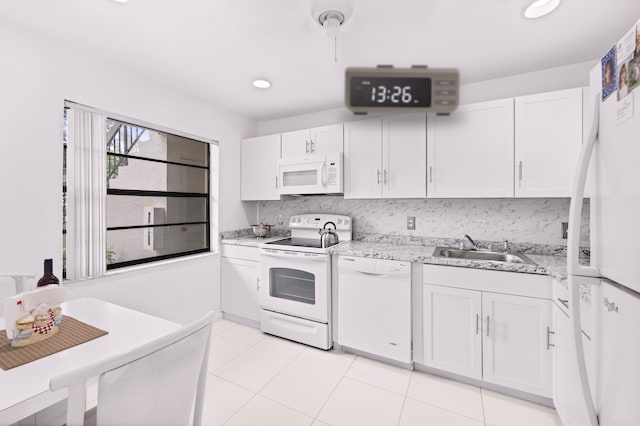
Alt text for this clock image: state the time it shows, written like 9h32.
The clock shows 13h26
